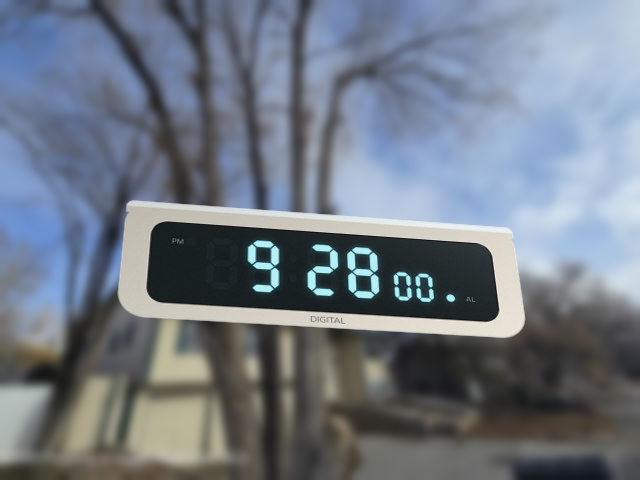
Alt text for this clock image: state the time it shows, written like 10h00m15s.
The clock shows 9h28m00s
